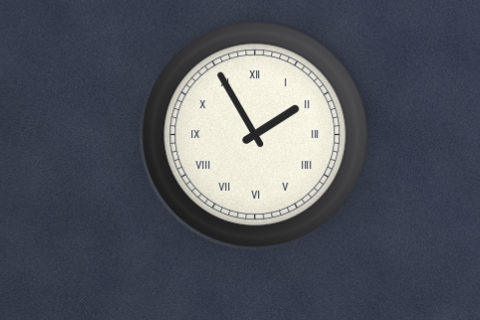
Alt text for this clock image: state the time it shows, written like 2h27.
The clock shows 1h55
